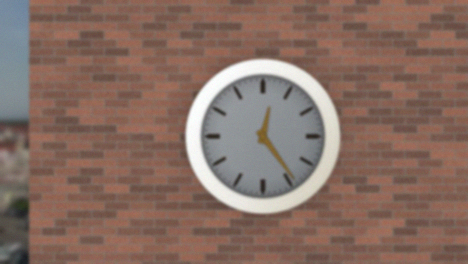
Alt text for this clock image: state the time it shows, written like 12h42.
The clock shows 12h24
